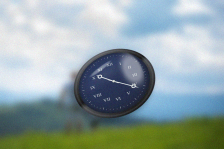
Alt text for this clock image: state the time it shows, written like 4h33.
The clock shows 10h21
